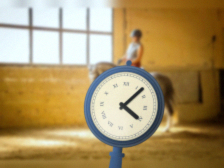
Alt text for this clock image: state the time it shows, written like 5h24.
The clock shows 4h07
